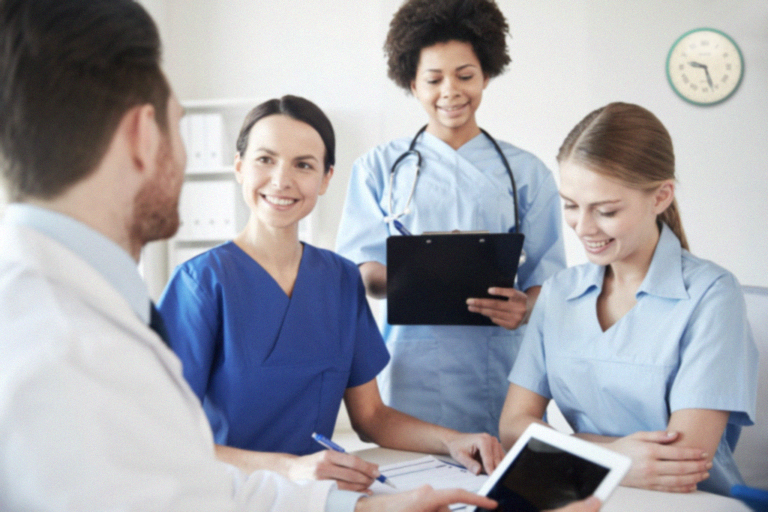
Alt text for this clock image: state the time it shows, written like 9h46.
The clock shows 9h27
